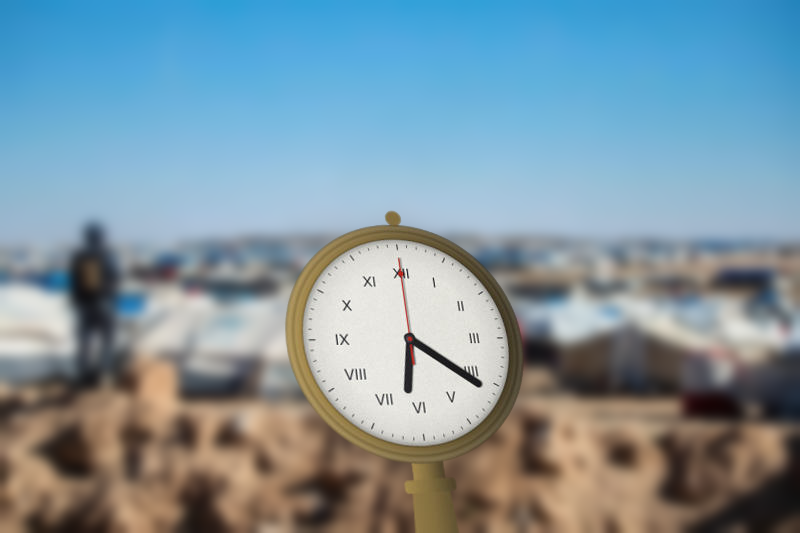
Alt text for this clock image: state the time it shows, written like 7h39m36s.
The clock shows 6h21m00s
